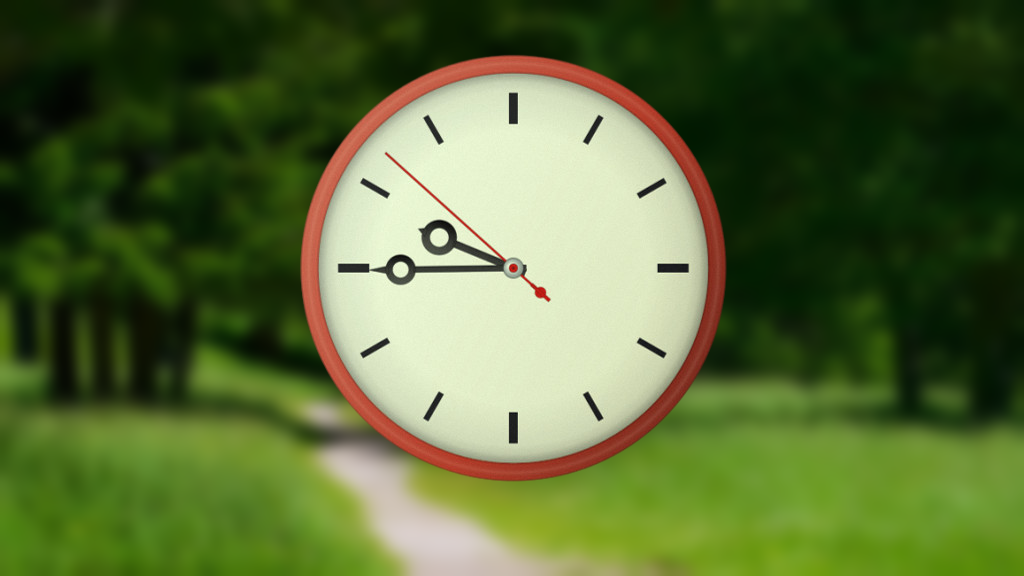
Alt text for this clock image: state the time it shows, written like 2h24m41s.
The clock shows 9h44m52s
